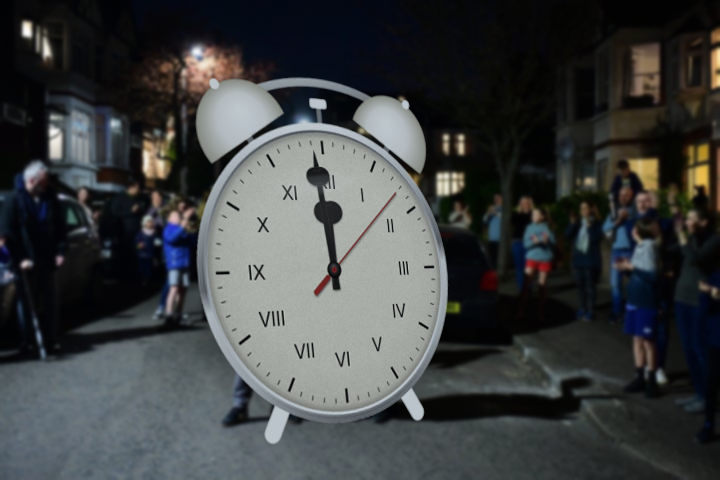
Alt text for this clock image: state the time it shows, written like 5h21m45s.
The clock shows 11h59m08s
